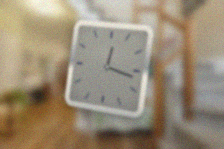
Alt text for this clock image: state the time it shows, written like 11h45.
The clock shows 12h17
